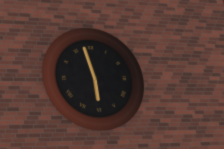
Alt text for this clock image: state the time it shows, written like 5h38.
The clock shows 5h58
